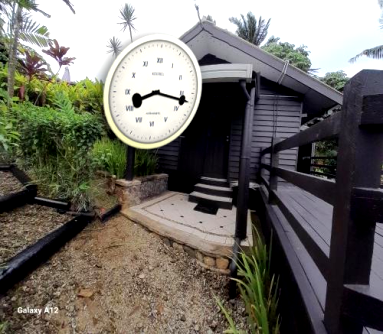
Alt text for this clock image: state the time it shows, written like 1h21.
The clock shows 8h17
